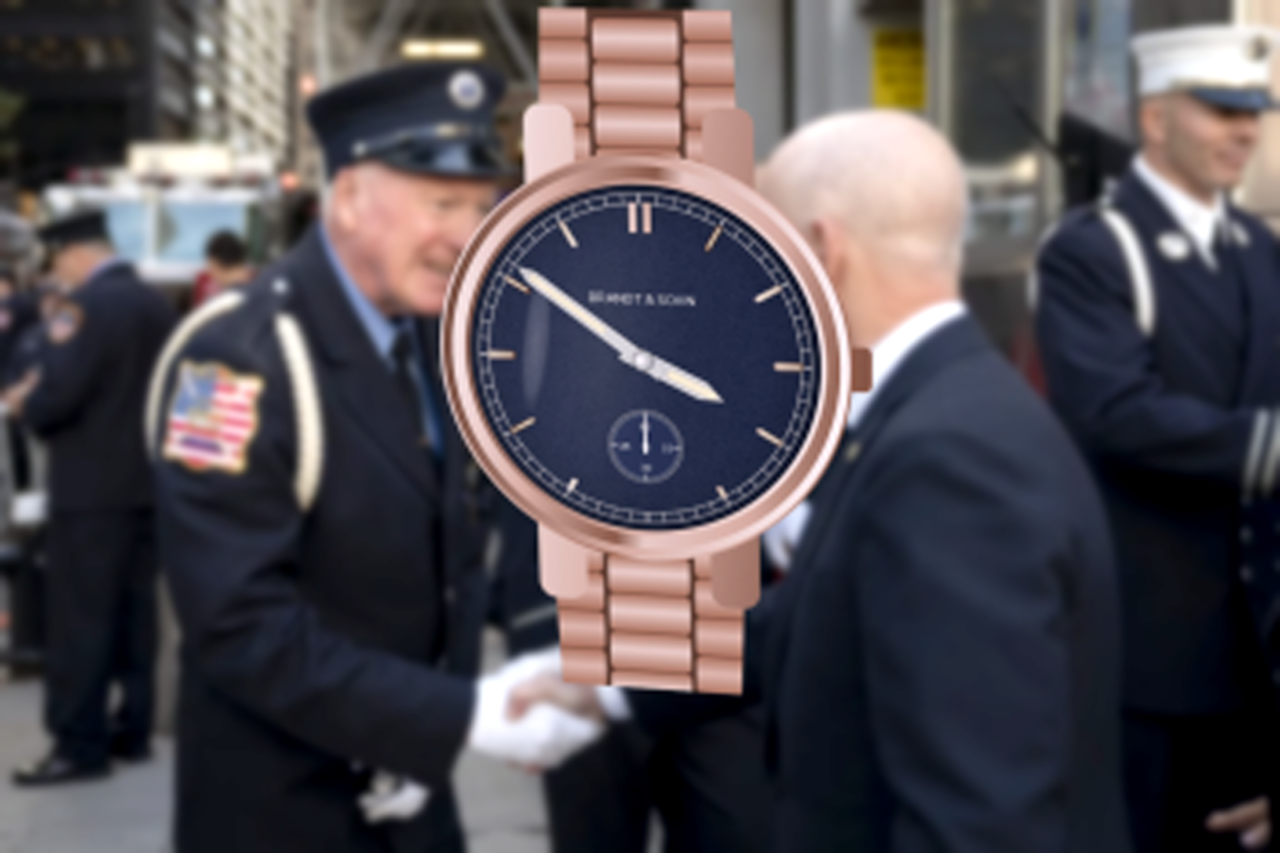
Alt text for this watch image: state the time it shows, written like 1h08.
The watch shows 3h51
